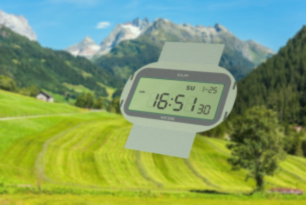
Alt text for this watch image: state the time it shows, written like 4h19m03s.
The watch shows 16h51m30s
